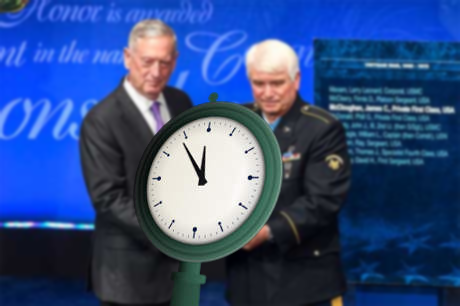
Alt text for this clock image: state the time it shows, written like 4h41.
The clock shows 11h54
